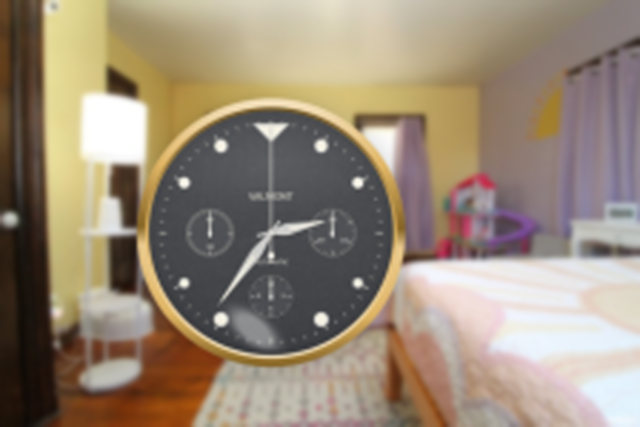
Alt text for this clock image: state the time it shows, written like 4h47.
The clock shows 2h36
